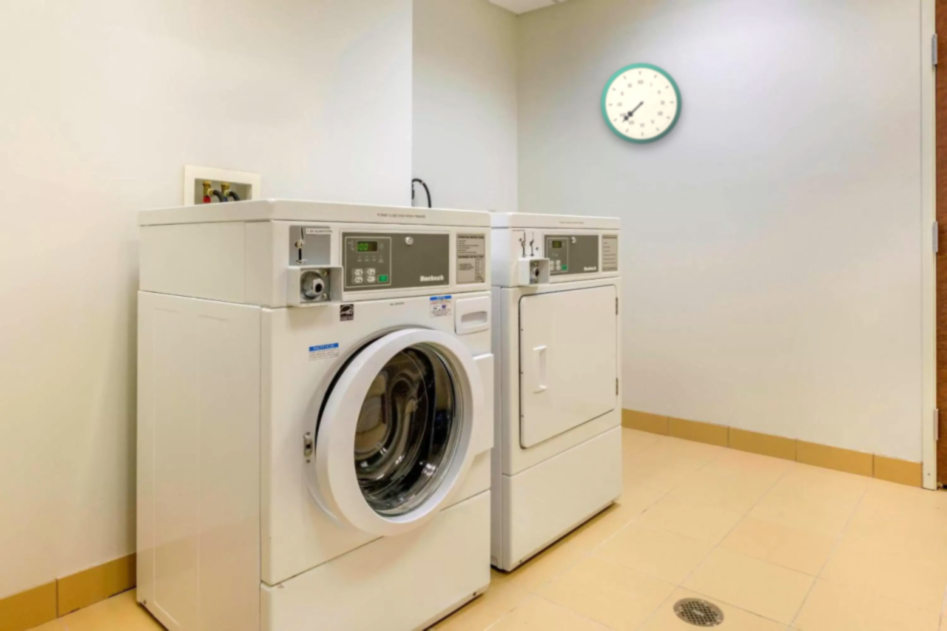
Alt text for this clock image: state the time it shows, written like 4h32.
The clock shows 7h38
